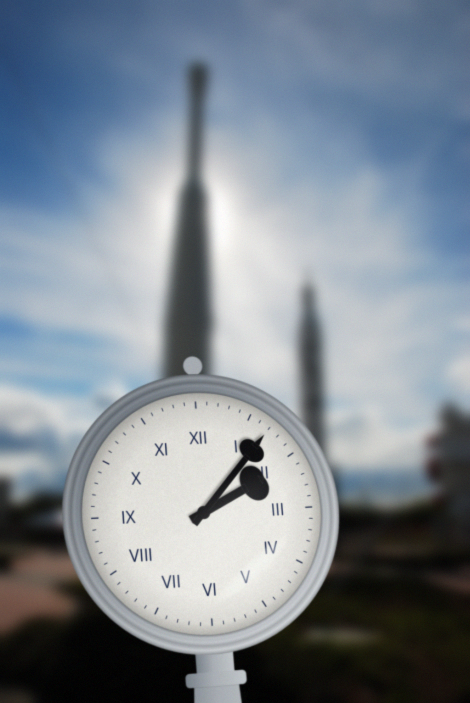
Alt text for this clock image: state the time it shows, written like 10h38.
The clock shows 2h07
